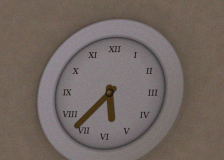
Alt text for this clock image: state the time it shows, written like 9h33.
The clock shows 5h37
